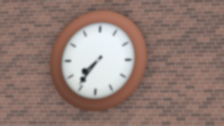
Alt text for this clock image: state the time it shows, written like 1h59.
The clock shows 7h36
